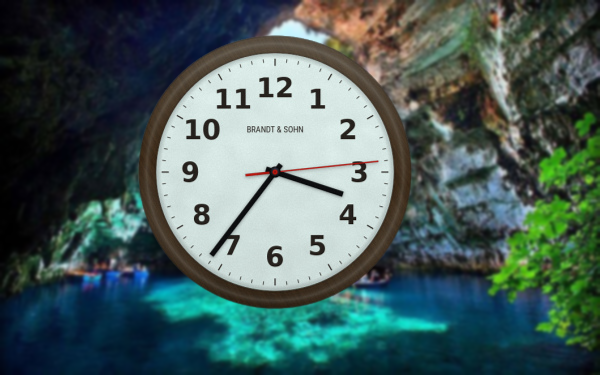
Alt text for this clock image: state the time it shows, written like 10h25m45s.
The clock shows 3h36m14s
